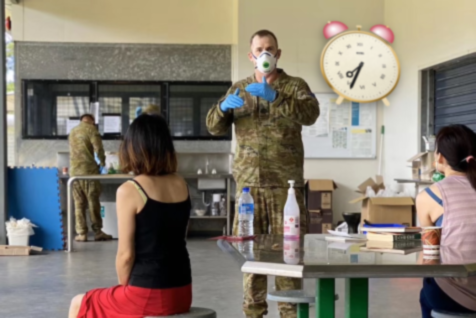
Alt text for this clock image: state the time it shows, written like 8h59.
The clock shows 7h34
